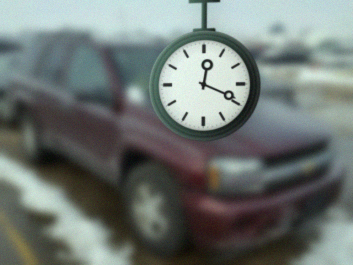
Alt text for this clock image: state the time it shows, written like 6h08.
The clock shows 12h19
